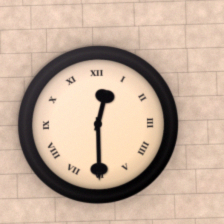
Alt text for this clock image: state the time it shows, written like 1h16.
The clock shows 12h30
